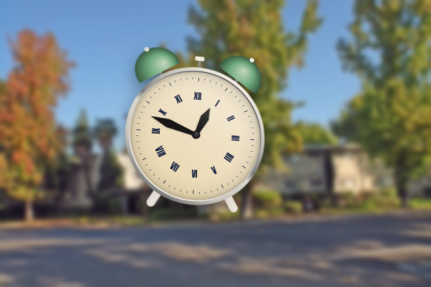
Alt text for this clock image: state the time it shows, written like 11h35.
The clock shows 12h48
